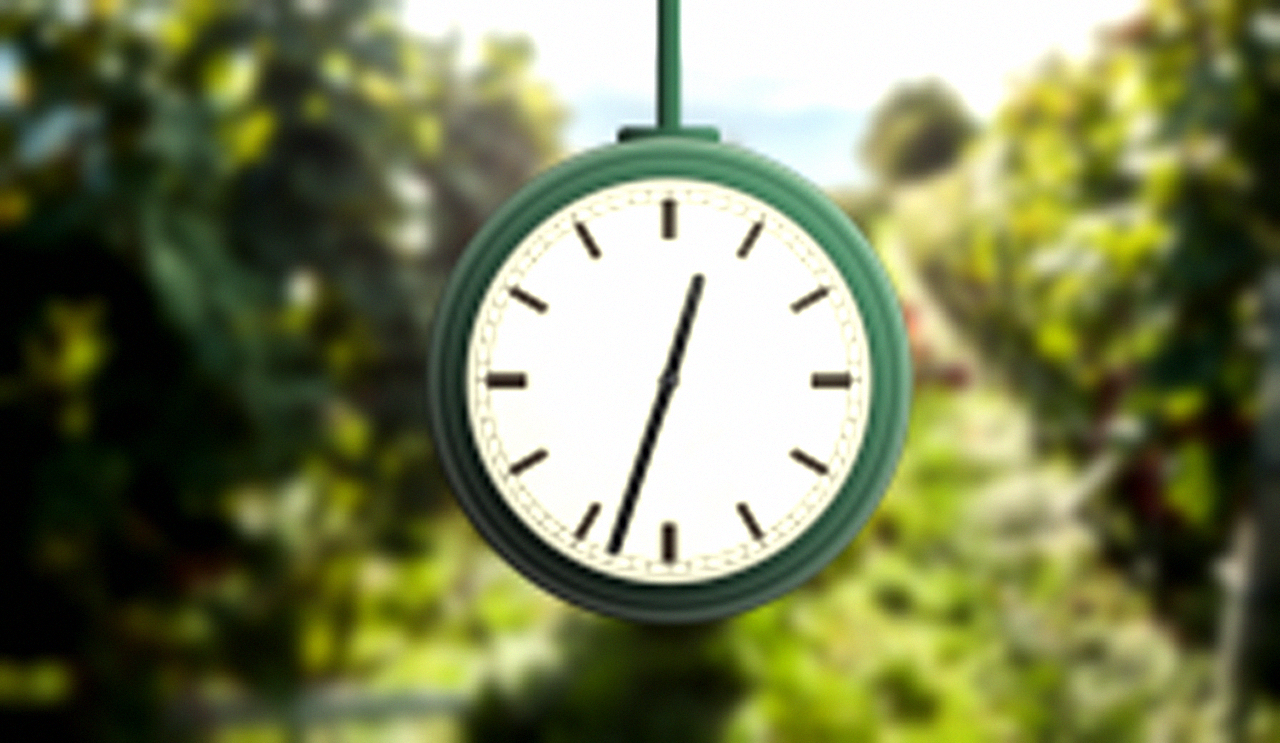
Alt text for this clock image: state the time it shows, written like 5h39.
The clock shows 12h33
